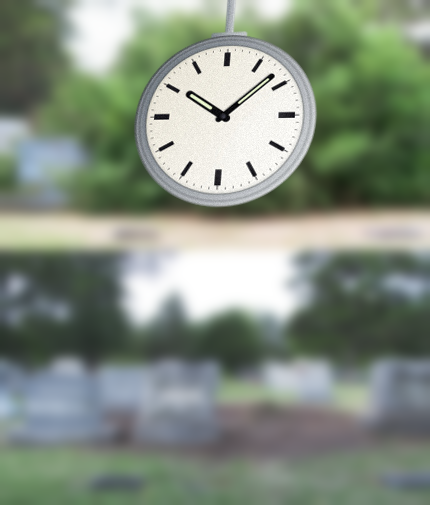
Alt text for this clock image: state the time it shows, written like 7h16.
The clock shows 10h08
